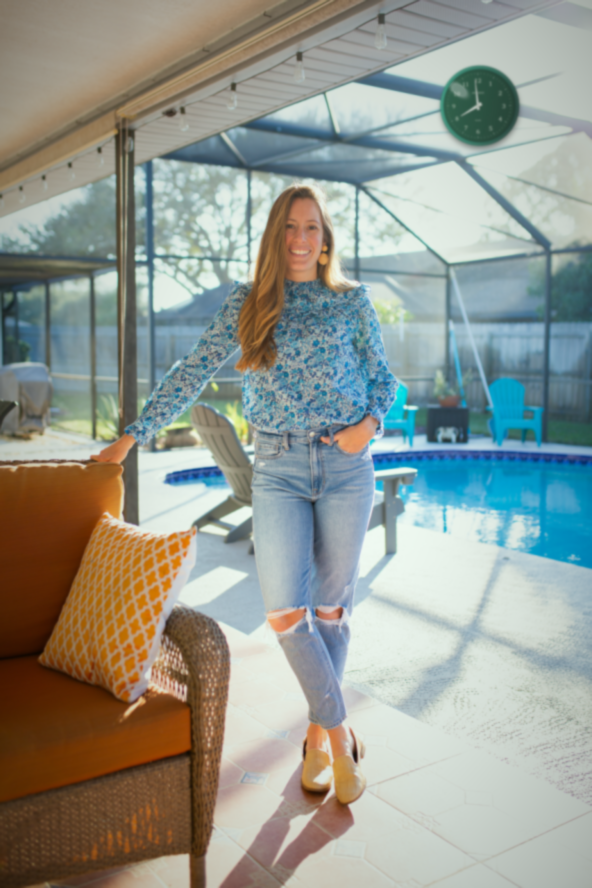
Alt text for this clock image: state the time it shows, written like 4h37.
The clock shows 7h59
